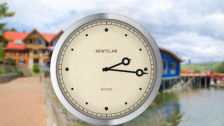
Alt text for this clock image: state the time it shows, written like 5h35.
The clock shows 2h16
